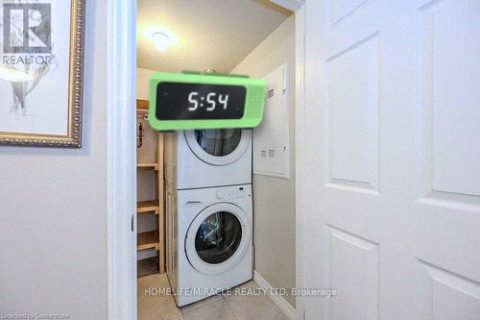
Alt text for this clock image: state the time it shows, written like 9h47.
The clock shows 5h54
